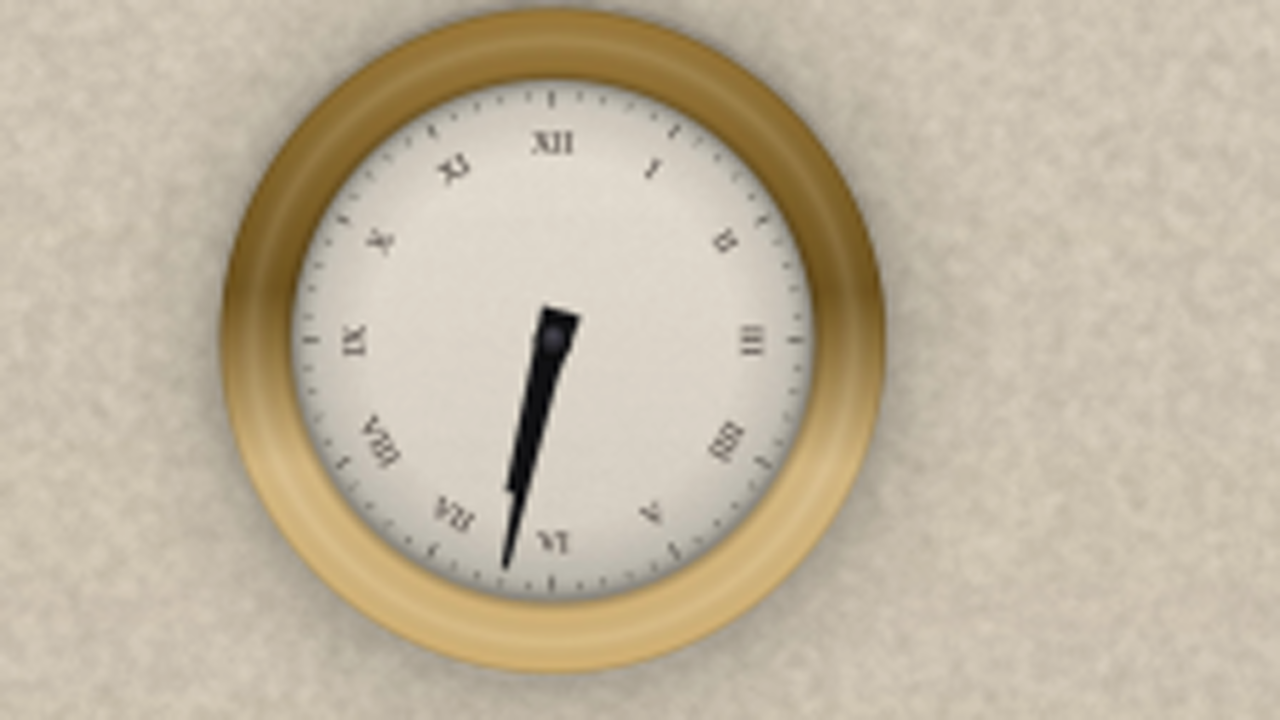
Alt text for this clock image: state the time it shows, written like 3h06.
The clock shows 6h32
